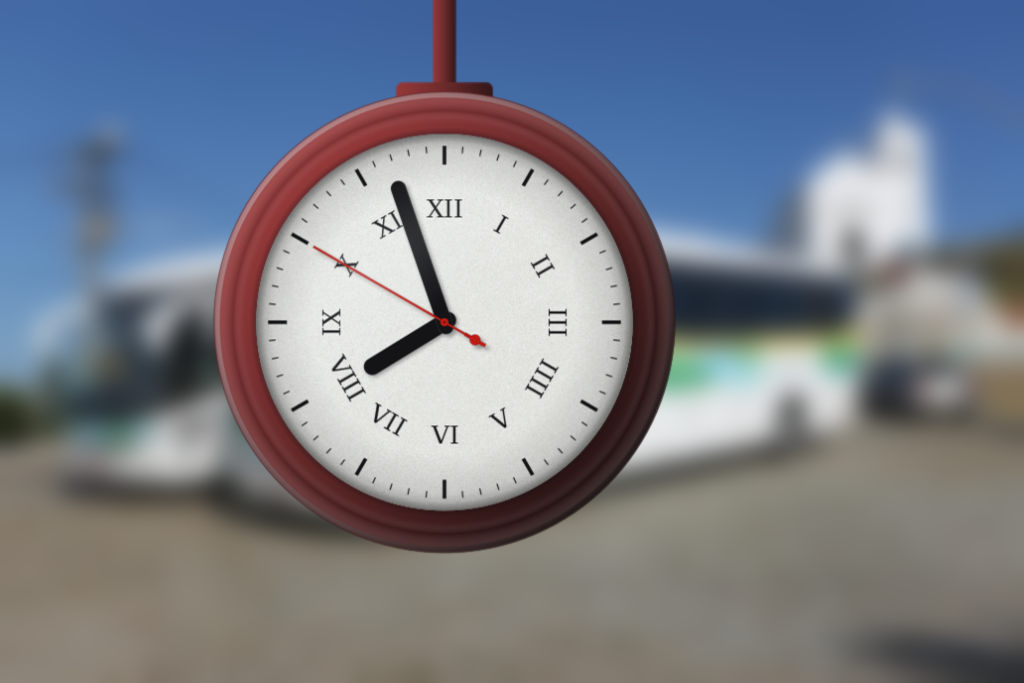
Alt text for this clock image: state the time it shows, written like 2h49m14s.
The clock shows 7h56m50s
